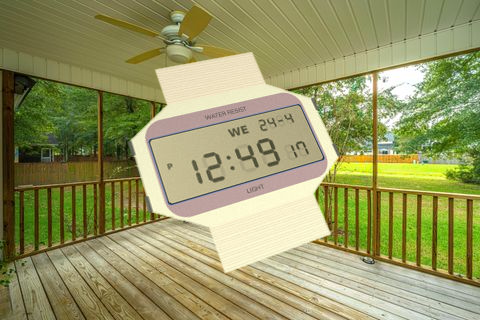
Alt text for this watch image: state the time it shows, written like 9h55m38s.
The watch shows 12h49m17s
